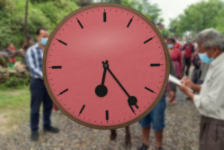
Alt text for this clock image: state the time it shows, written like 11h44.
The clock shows 6h24
